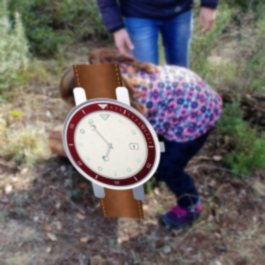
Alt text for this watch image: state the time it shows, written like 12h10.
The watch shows 6h54
